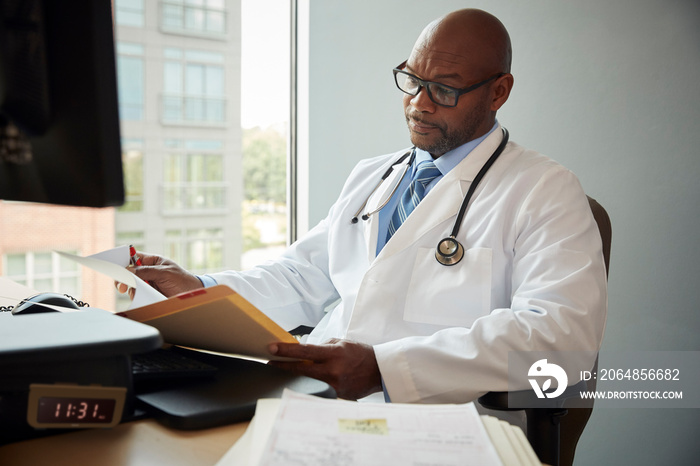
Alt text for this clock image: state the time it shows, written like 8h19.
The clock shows 11h31
